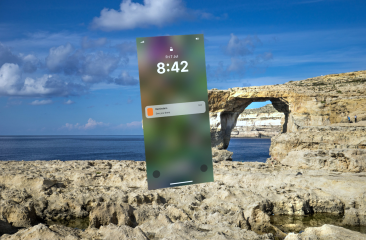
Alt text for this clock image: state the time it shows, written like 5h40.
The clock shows 8h42
